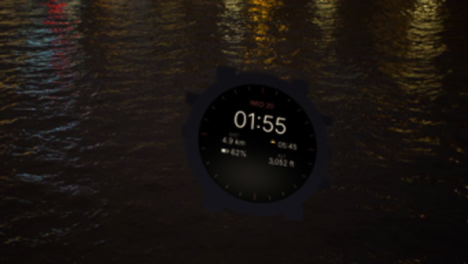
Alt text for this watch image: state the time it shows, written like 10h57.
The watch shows 1h55
